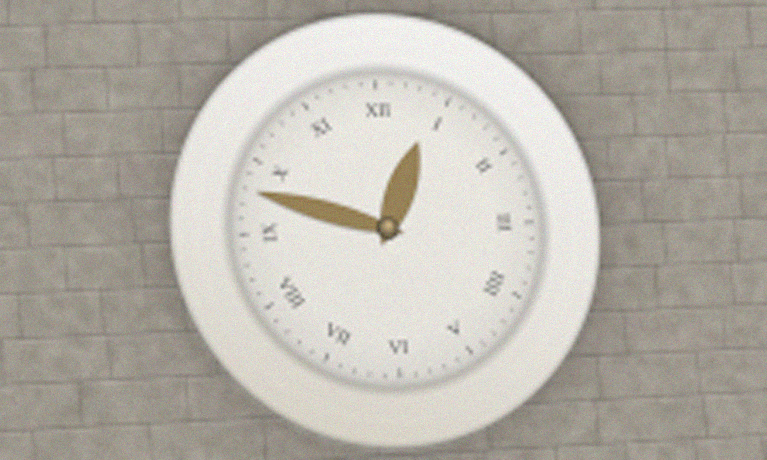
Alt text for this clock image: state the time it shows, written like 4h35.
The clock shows 12h48
